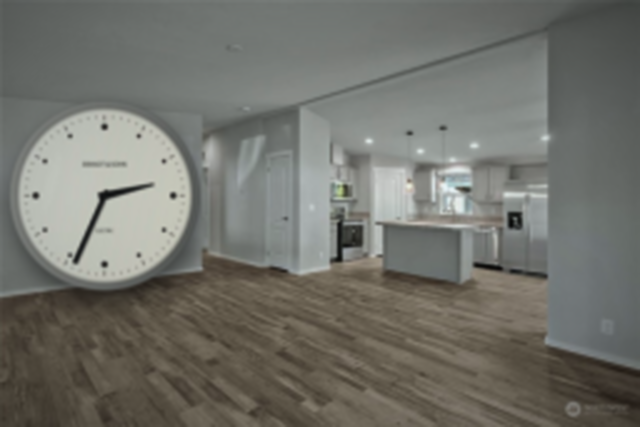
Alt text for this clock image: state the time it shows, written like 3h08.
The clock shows 2h34
